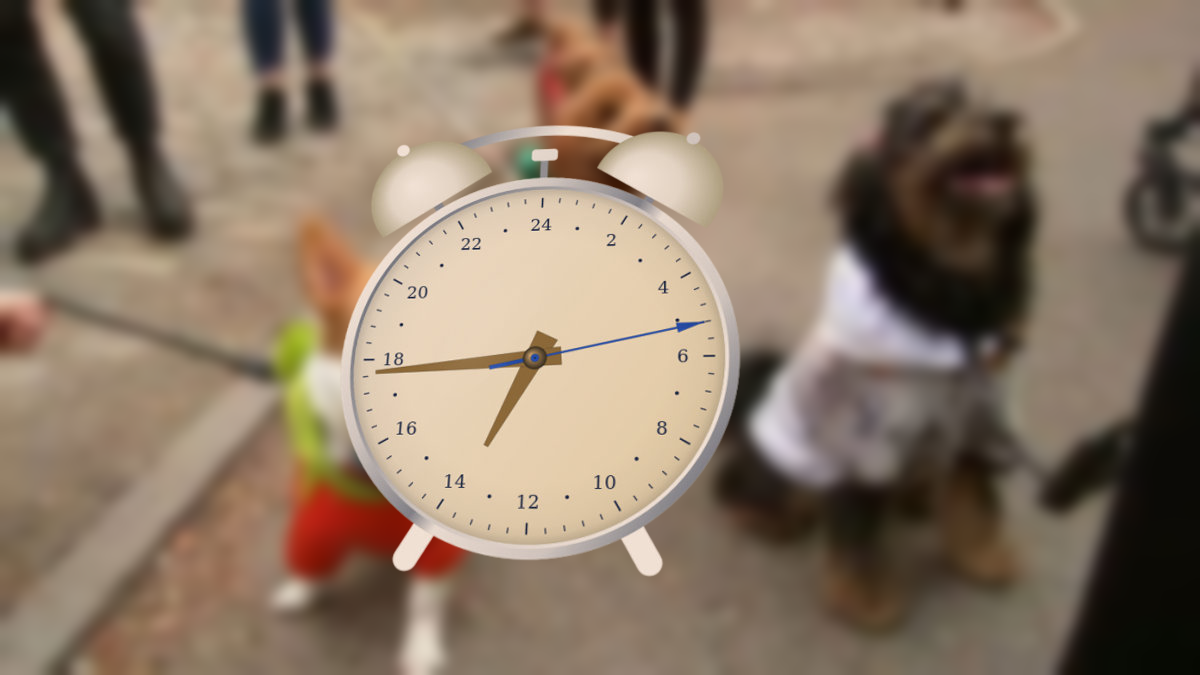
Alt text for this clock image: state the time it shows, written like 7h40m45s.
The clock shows 13h44m13s
